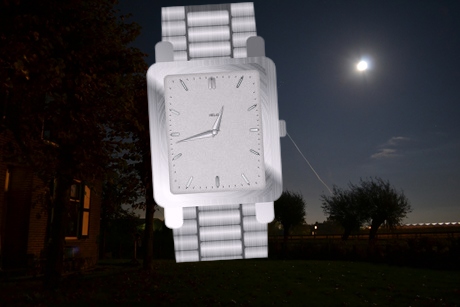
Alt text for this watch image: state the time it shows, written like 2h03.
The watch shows 12h43
